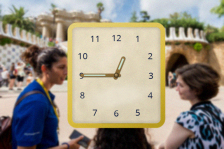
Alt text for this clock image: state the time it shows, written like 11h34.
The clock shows 12h45
